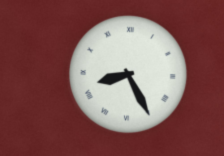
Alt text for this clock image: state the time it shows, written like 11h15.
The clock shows 8h25
